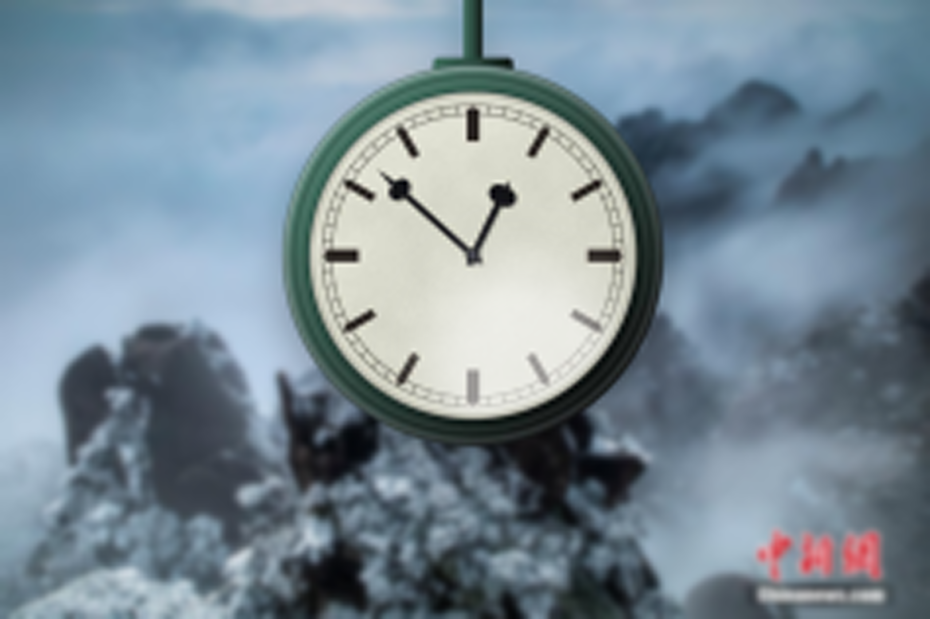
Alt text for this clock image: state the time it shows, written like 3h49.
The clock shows 12h52
